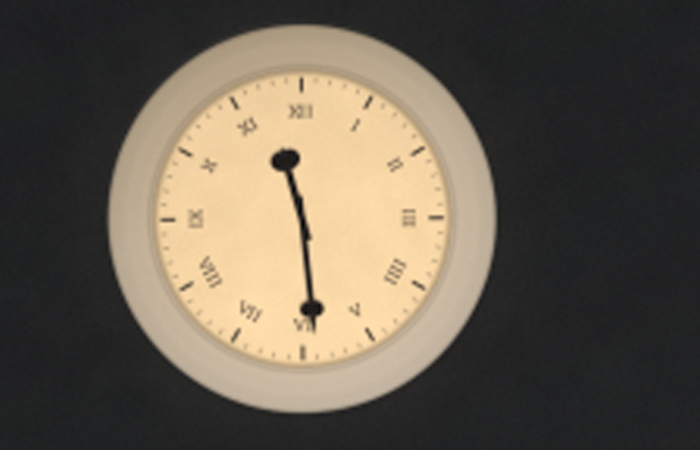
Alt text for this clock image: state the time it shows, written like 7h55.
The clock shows 11h29
